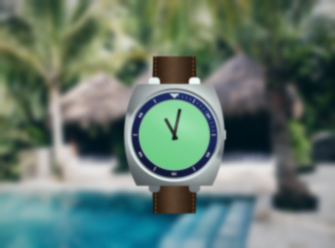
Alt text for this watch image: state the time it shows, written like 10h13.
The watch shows 11h02
